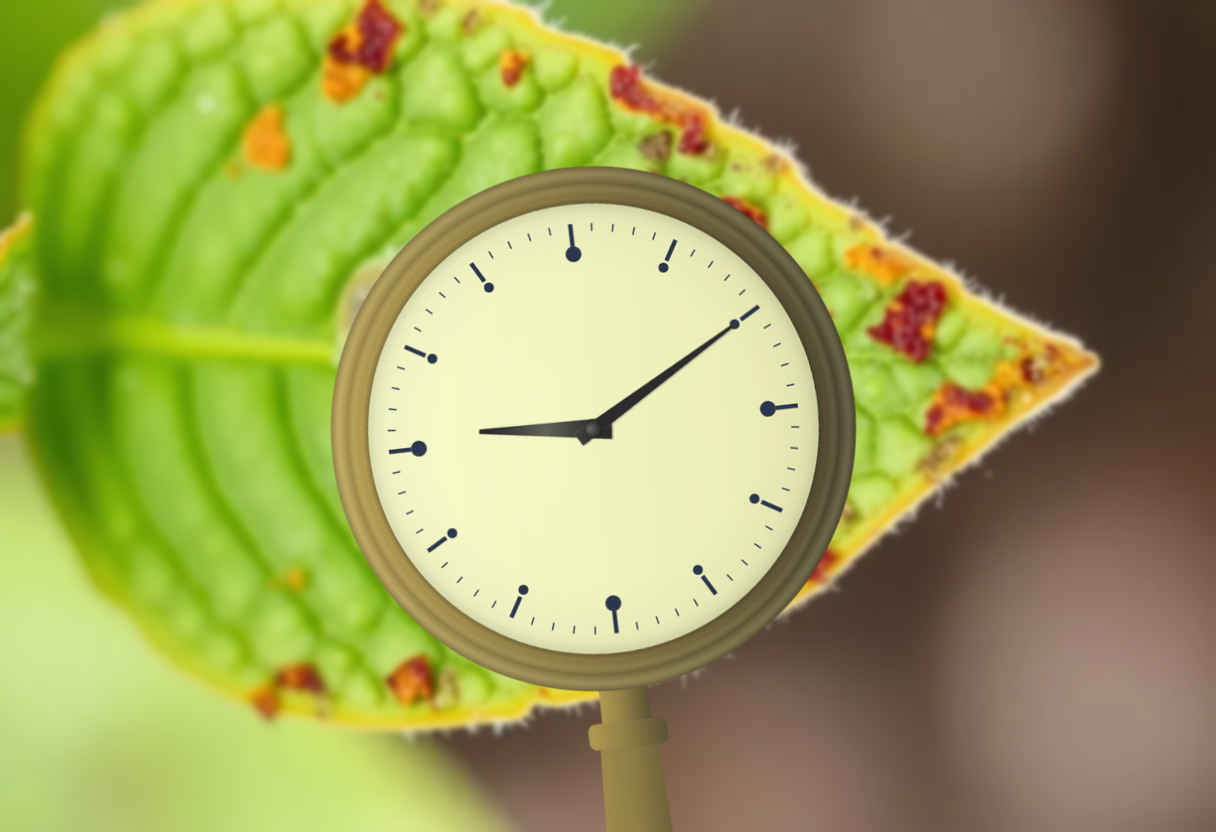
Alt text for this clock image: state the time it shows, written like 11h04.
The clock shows 9h10
